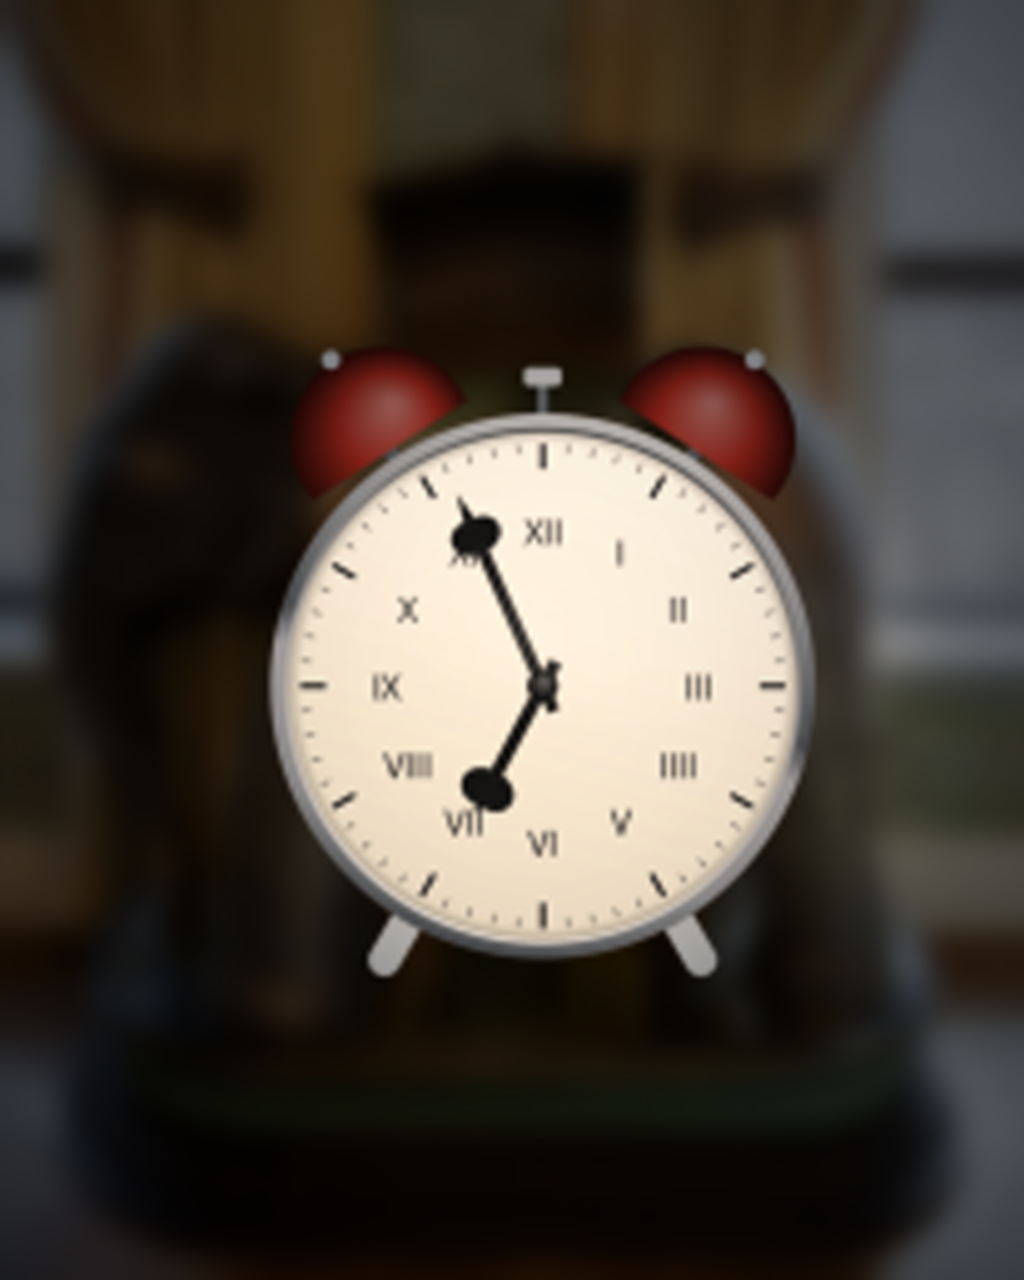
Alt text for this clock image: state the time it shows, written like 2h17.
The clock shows 6h56
